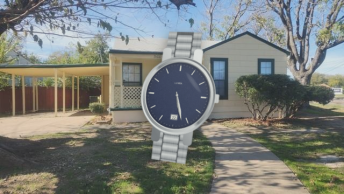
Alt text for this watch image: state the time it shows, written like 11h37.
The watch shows 5h27
